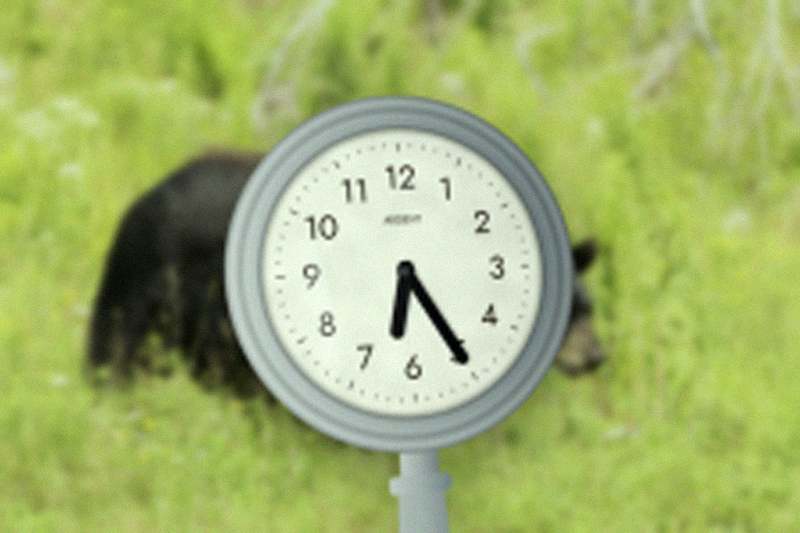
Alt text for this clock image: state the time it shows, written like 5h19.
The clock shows 6h25
